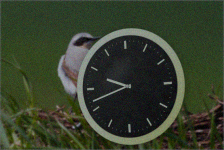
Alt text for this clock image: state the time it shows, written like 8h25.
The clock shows 9h42
